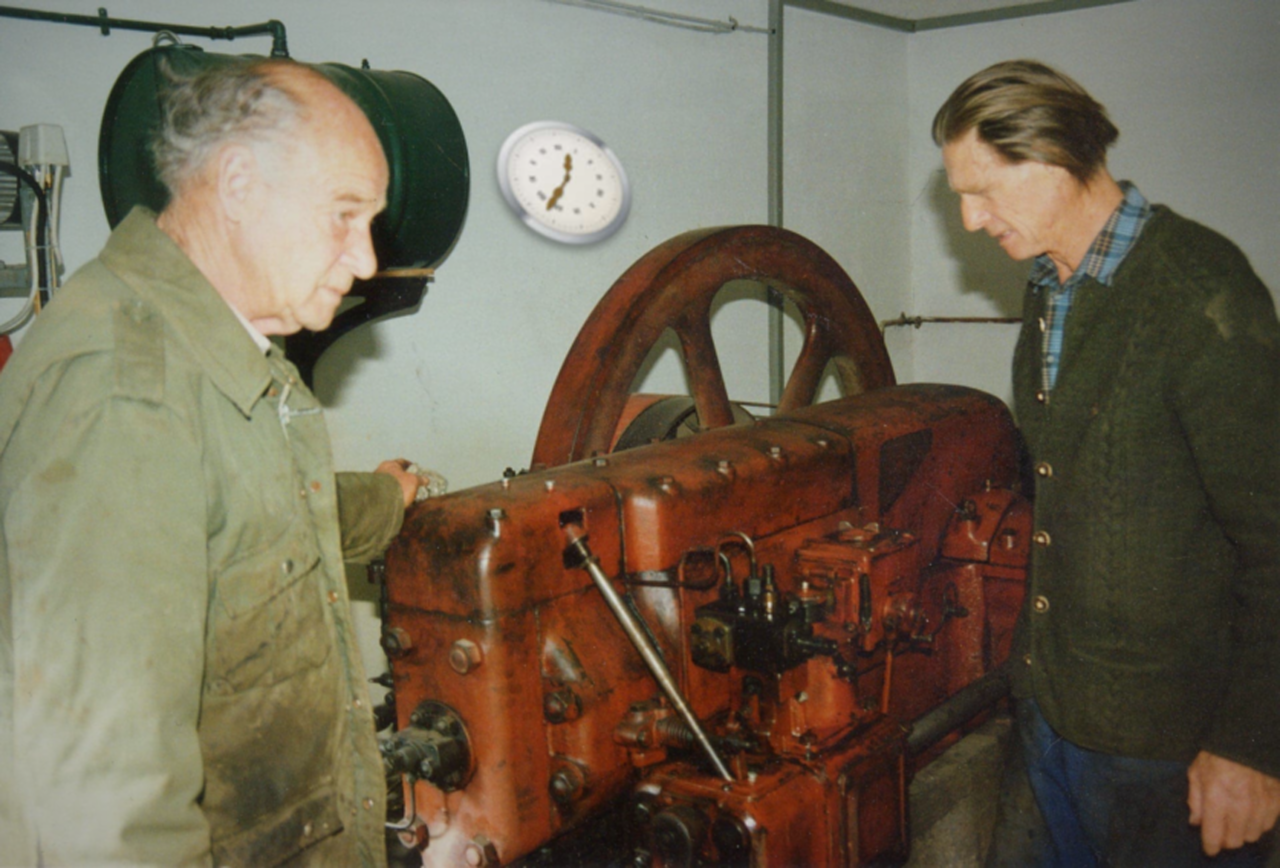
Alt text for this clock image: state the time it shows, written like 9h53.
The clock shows 12h37
